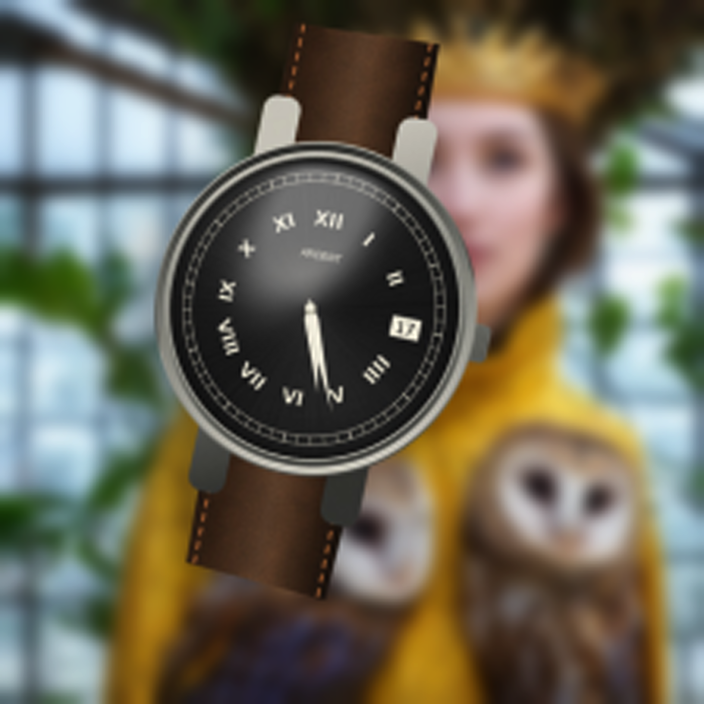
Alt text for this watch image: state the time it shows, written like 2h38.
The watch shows 5h26
